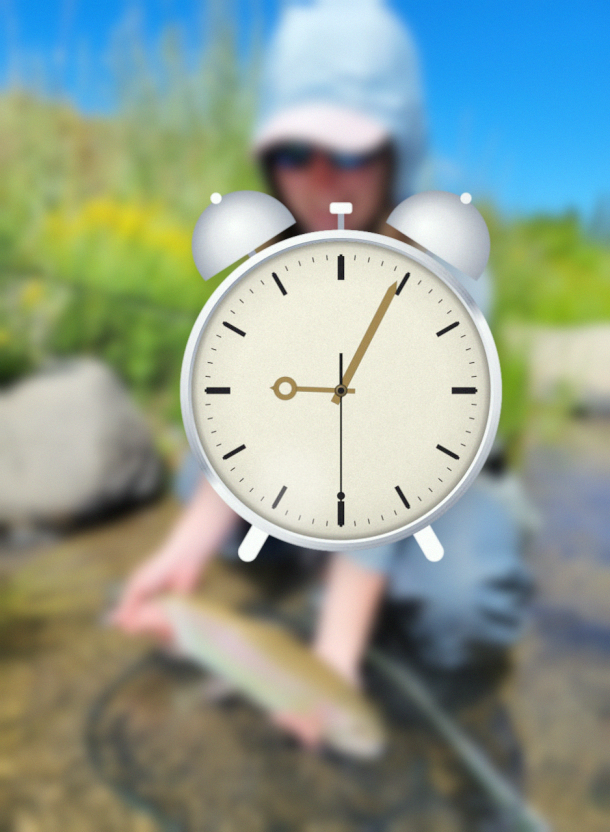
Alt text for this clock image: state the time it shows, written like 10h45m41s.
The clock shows 9h04m30s
